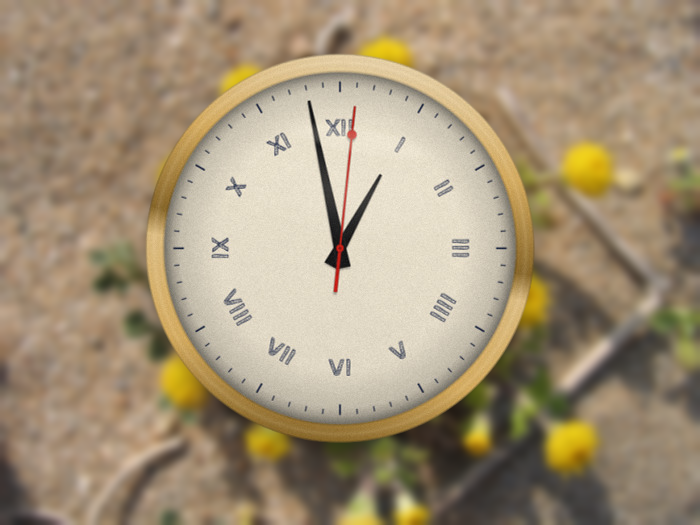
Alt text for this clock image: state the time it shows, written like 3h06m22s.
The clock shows 12h58m01s
